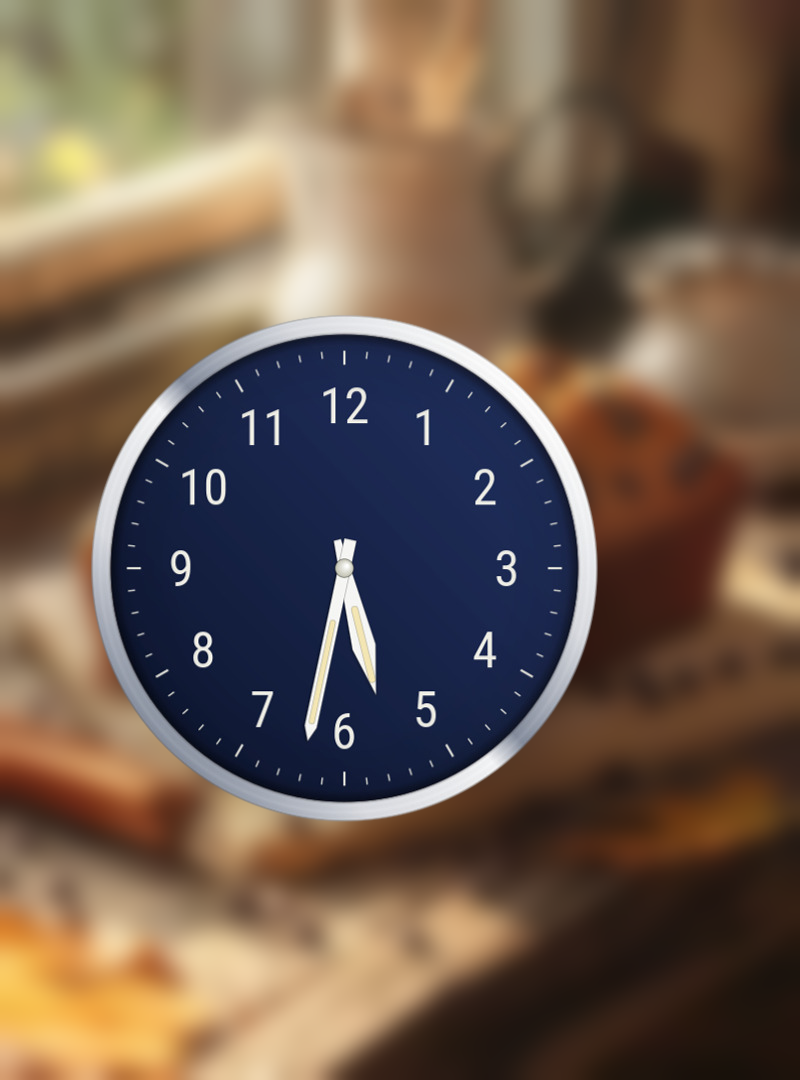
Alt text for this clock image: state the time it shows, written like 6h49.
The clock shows 5h32
